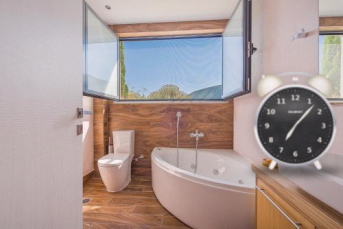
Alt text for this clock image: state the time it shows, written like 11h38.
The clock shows 7h07
